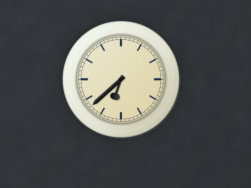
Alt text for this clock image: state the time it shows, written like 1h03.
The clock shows 6h38
